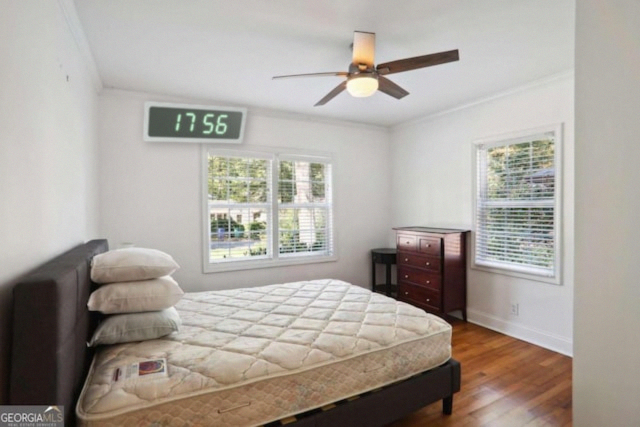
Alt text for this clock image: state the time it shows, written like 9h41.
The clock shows 17h56
